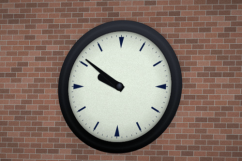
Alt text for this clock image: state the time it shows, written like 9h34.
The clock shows 9h51
